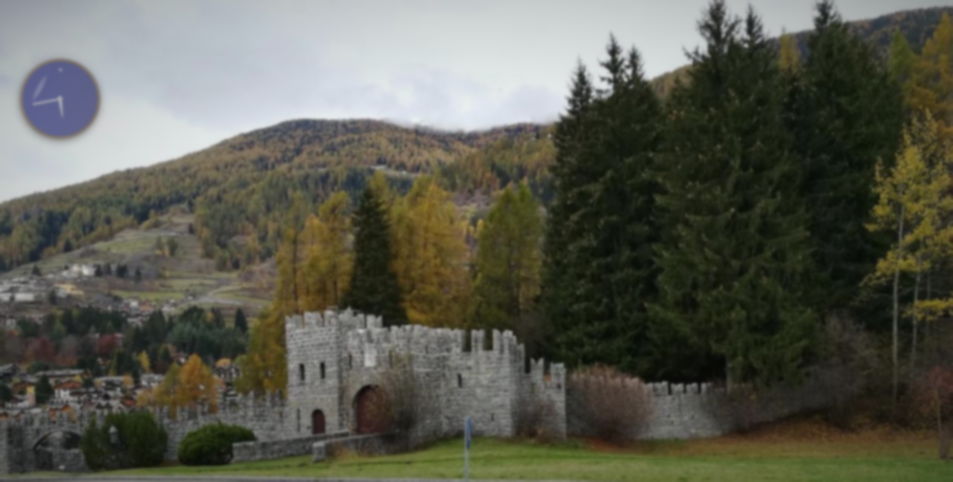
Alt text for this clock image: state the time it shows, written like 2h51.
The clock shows 5h43
